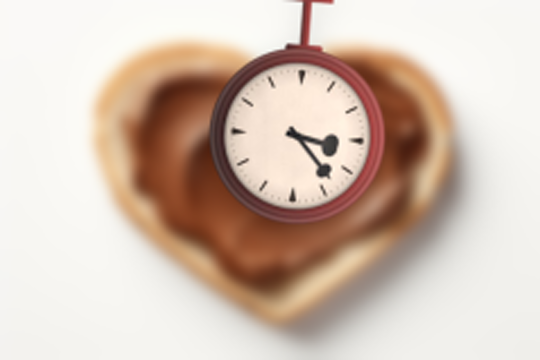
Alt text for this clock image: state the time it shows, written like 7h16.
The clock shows 3h23
